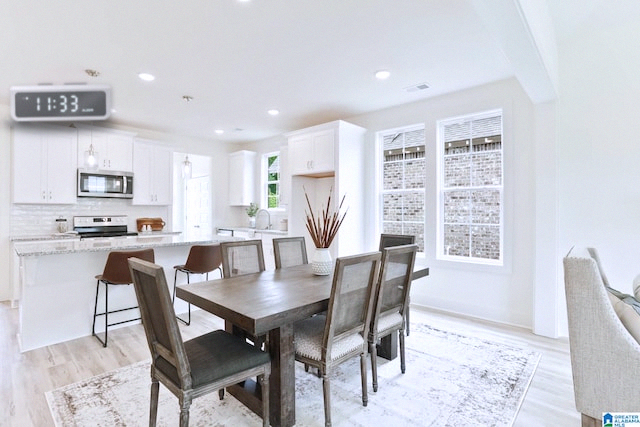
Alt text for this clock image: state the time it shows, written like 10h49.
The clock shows 11h33
